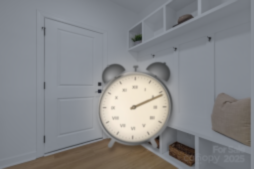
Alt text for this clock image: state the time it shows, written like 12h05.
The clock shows 2h11
